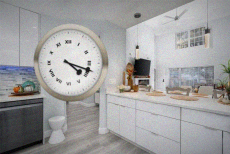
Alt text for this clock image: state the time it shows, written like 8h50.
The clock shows 4h18
